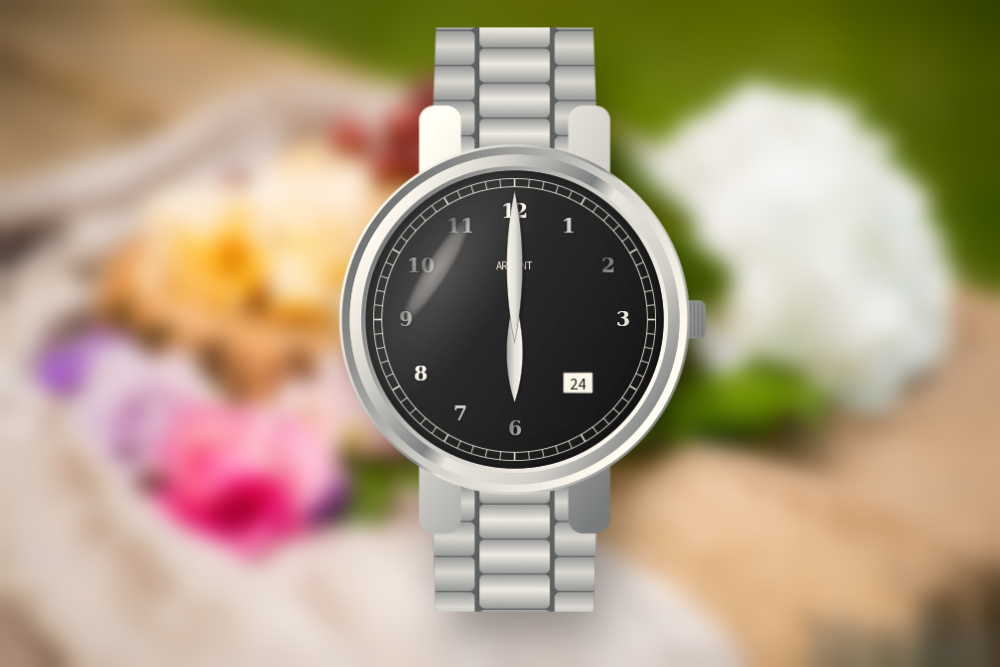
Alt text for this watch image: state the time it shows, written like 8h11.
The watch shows 6h00
